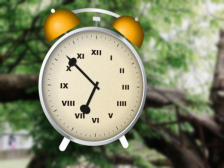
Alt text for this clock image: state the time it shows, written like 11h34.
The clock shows 6h52
